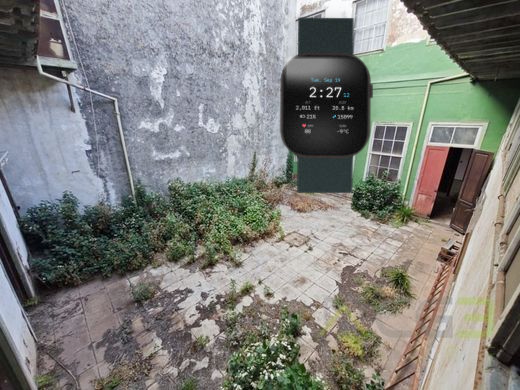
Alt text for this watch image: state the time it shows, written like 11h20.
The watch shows 2h27
